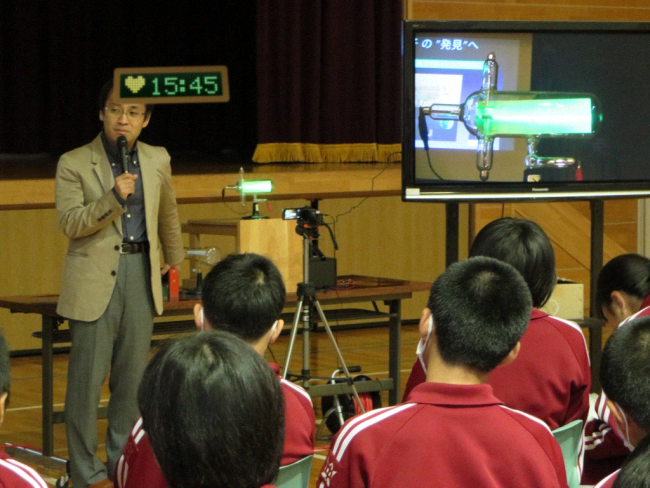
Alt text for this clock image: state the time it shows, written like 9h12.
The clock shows 15h45
